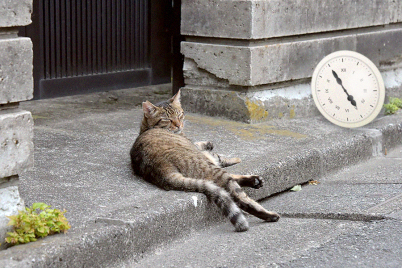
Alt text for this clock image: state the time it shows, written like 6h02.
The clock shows 4h55
